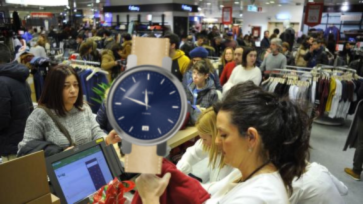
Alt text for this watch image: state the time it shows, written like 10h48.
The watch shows 11h48
